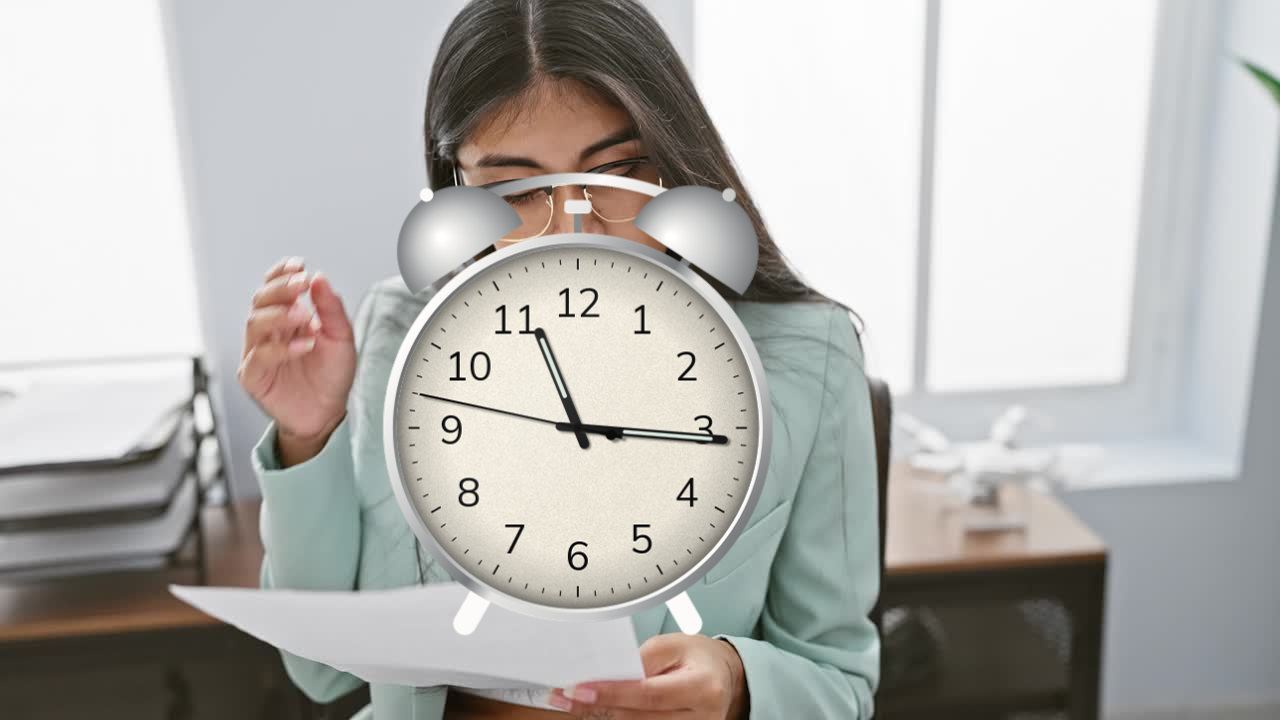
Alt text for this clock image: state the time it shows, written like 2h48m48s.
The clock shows 11h15m47s
